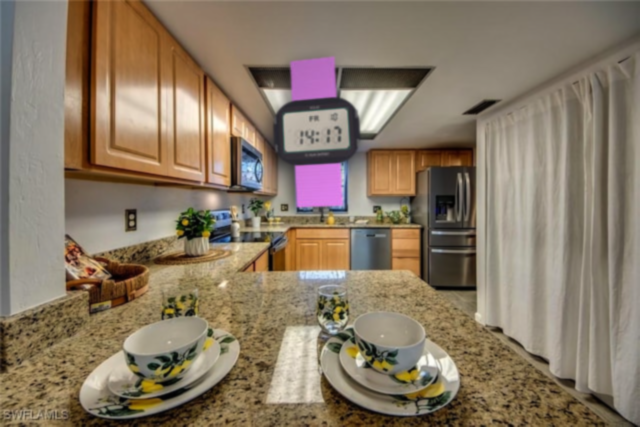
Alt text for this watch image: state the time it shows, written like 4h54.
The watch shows 14h17
